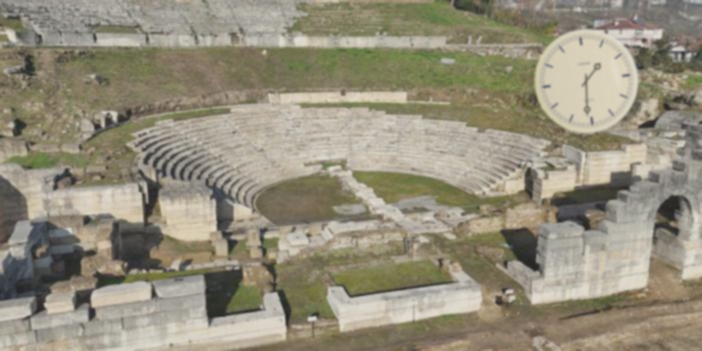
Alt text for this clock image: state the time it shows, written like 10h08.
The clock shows 1h31
